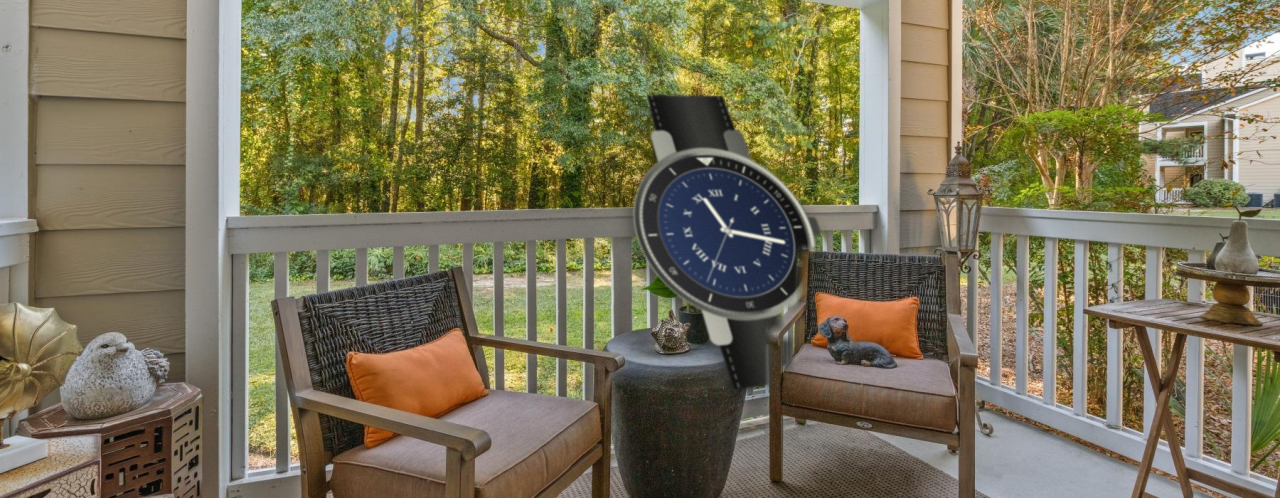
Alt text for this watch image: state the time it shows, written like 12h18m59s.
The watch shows 11h17m36s
